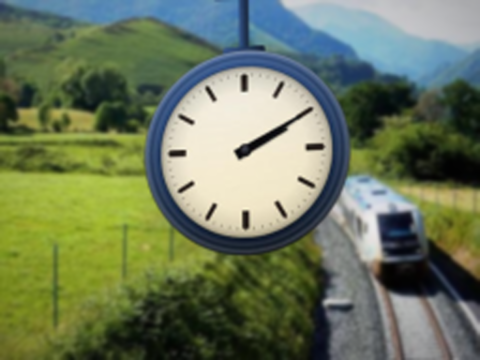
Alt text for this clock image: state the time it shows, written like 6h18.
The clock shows 2h10
